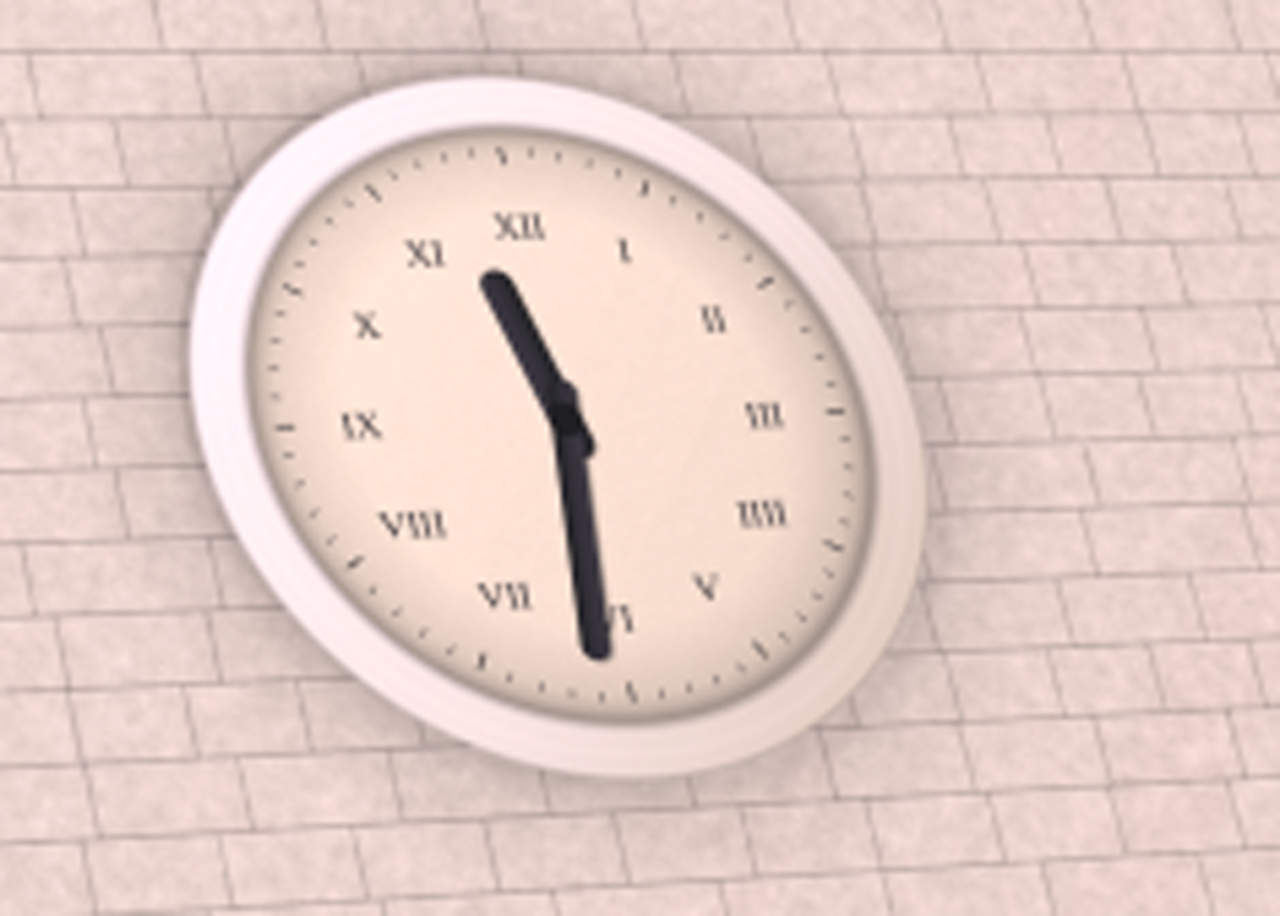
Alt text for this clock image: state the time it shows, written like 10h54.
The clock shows 11h31
